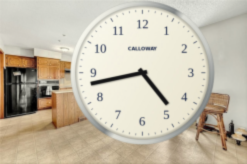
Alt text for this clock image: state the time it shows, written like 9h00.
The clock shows 4h43
